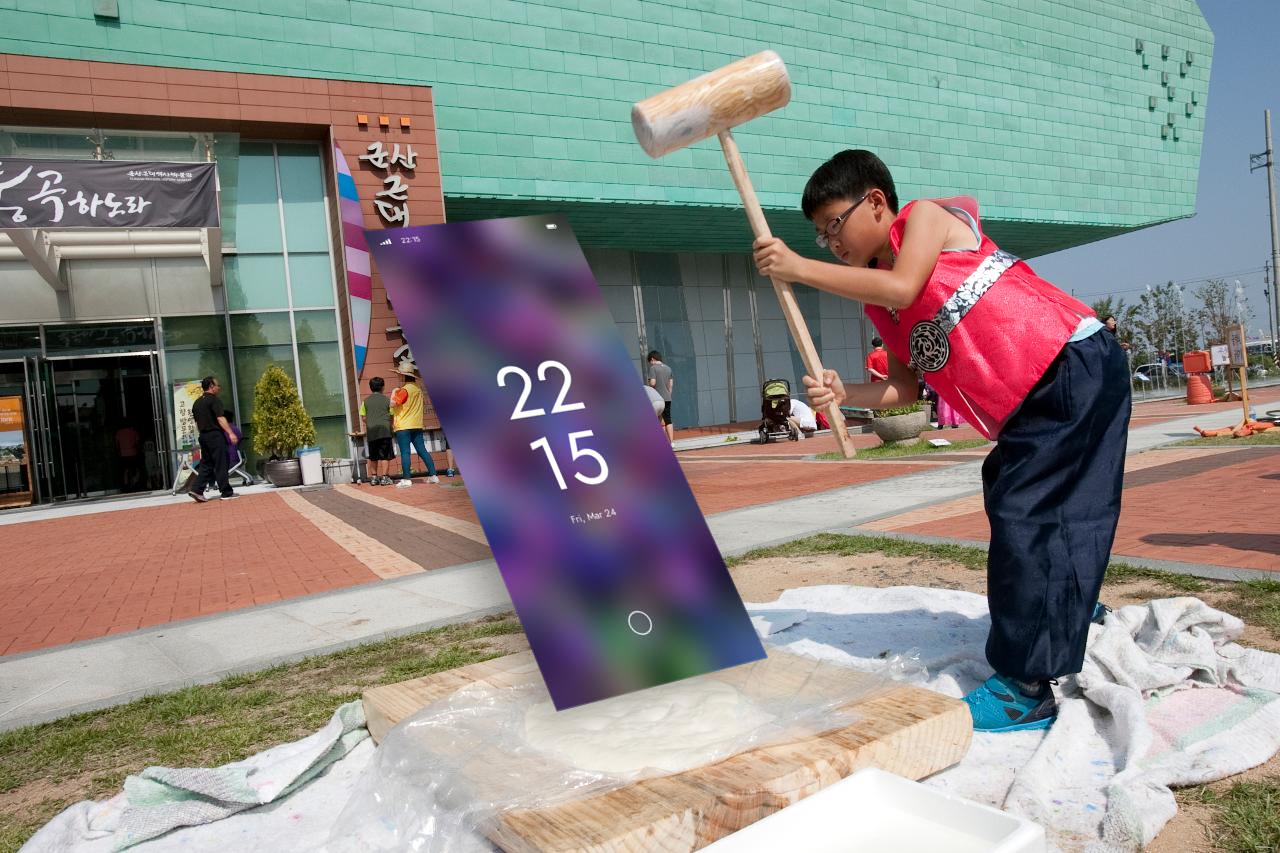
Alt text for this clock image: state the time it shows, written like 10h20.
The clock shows 22h15
